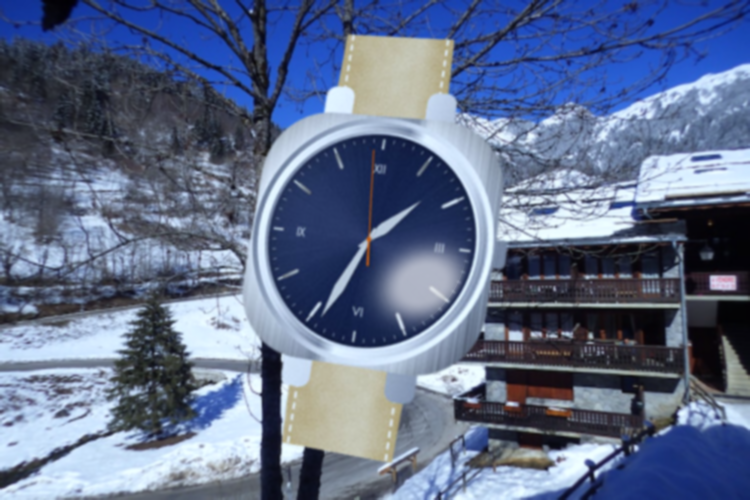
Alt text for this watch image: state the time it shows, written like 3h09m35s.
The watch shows 1h33m59s
